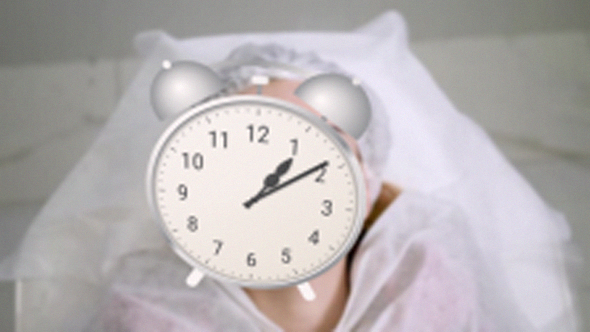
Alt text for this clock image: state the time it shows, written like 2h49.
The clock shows 1h09
